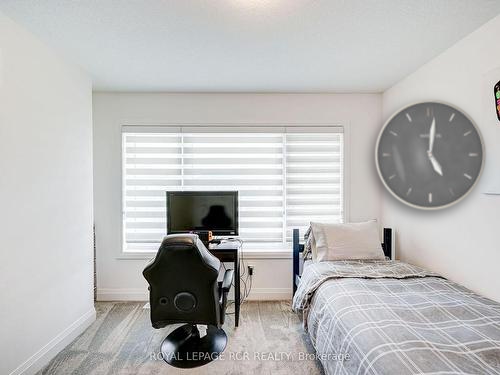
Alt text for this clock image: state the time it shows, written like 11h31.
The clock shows 5h01
